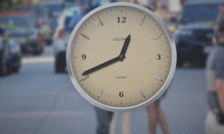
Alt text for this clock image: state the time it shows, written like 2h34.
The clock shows 12h41
